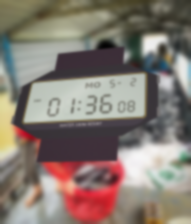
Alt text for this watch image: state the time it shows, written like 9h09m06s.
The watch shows 1h36m08s
